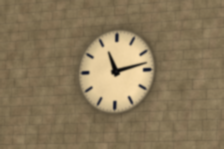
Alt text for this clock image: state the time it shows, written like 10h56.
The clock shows 11h13
